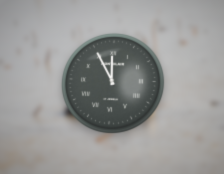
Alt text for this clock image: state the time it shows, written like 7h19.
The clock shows 11h55
